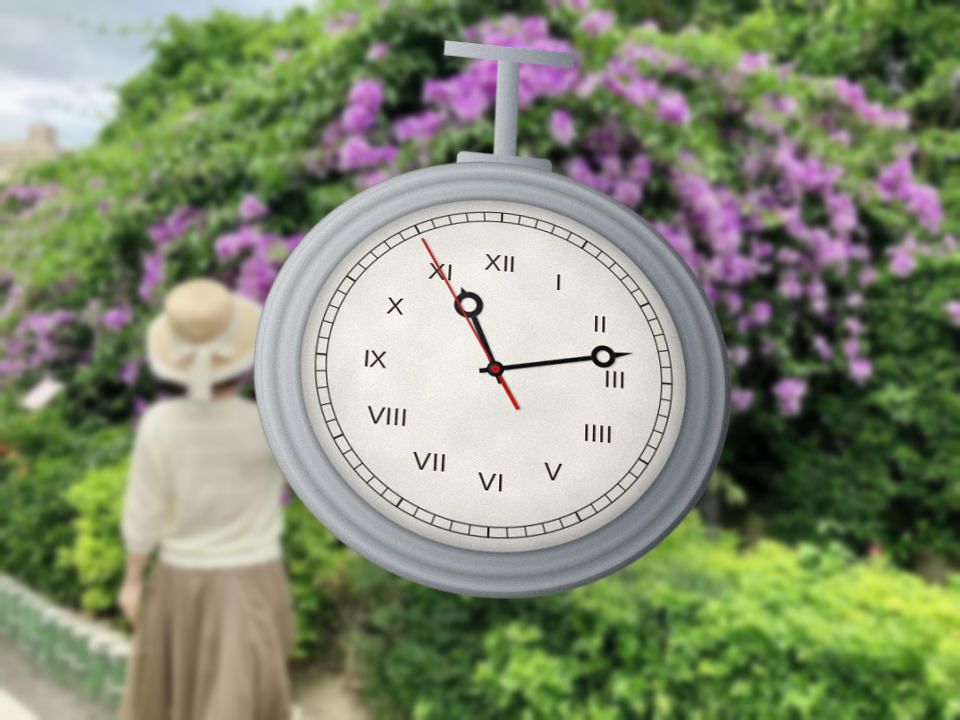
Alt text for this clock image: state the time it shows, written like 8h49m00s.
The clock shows 11h12m55s
